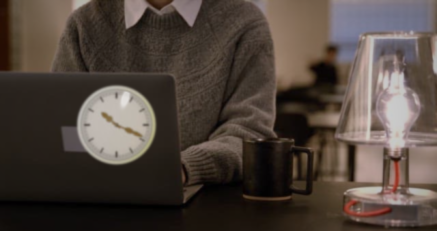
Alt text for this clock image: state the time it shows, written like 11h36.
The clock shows 10h19
